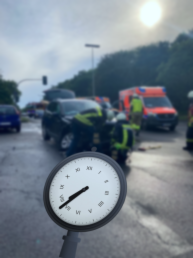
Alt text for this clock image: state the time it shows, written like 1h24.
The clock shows 7h37
